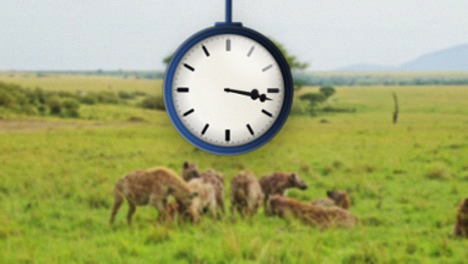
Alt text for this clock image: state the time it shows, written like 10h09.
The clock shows 3h17
